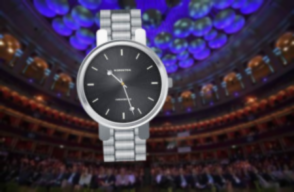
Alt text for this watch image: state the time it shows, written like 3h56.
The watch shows 10h27
